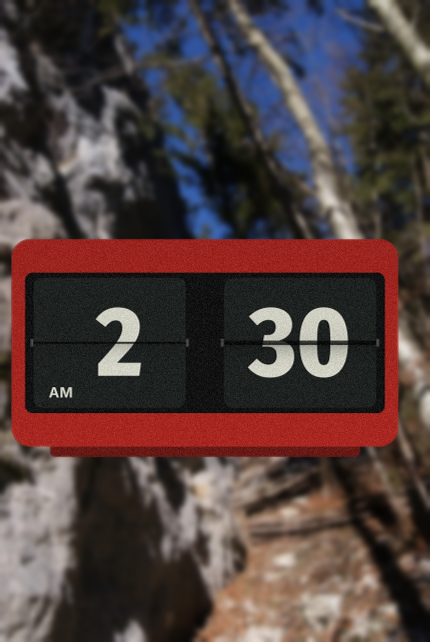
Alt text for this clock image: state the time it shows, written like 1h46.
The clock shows 2h30
